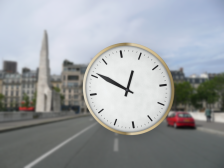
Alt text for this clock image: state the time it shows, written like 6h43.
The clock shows 12h51
